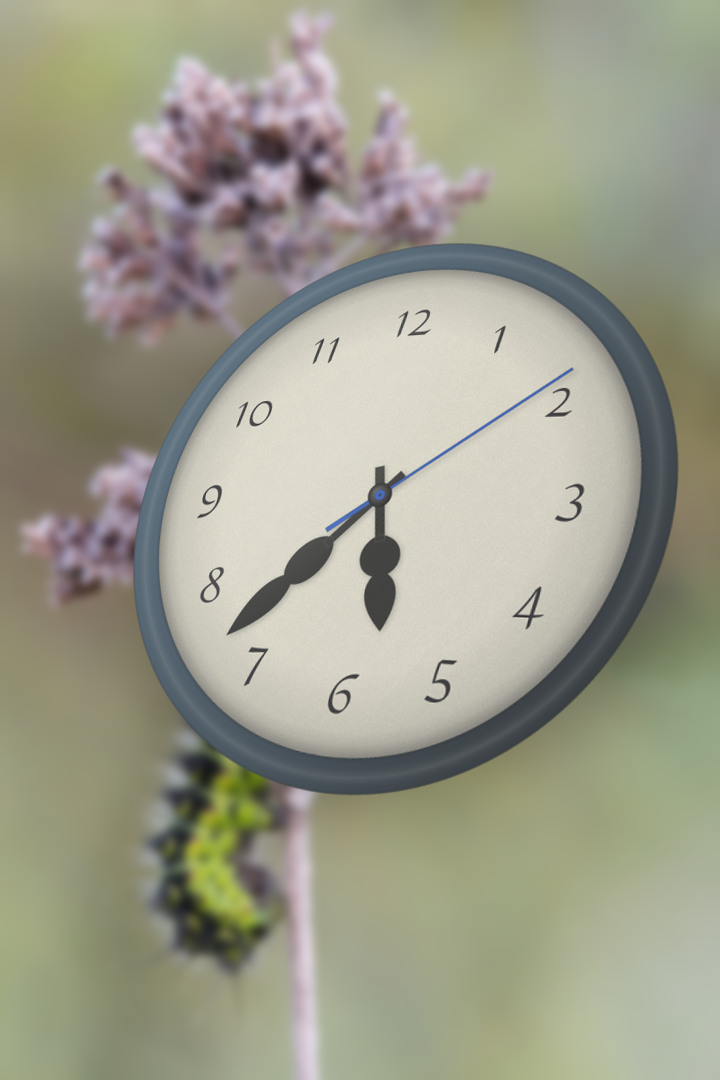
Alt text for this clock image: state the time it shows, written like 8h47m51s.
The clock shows 5h37m09s
